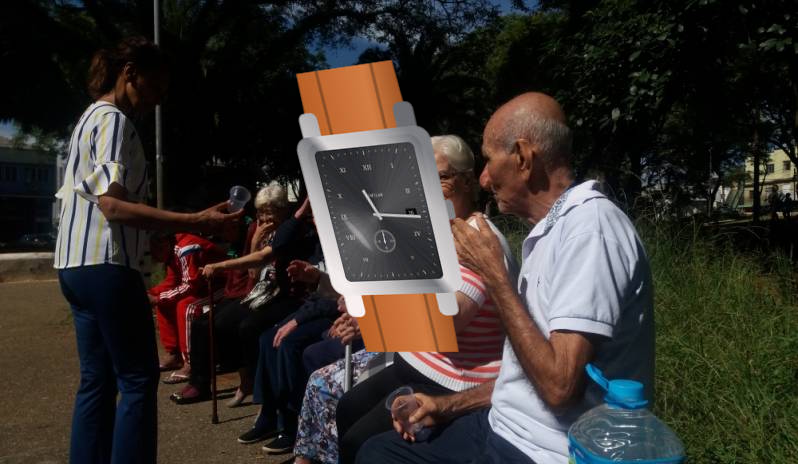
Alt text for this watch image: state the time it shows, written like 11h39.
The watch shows 11h16
